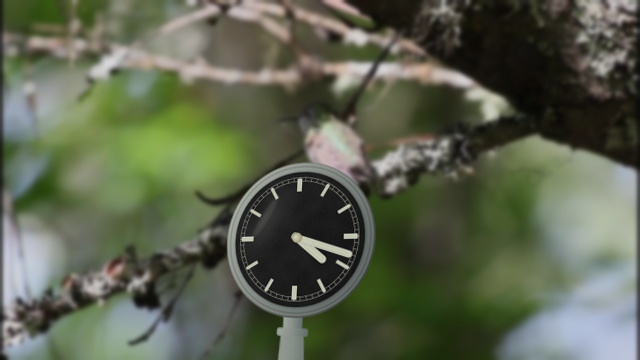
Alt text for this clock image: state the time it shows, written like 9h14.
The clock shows 4h18
